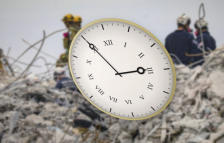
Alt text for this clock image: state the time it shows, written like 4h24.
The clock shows 2h55
